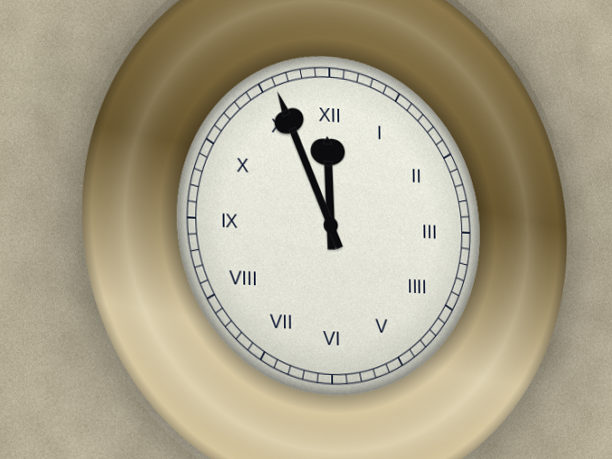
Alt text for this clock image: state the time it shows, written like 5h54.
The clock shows 11h56
